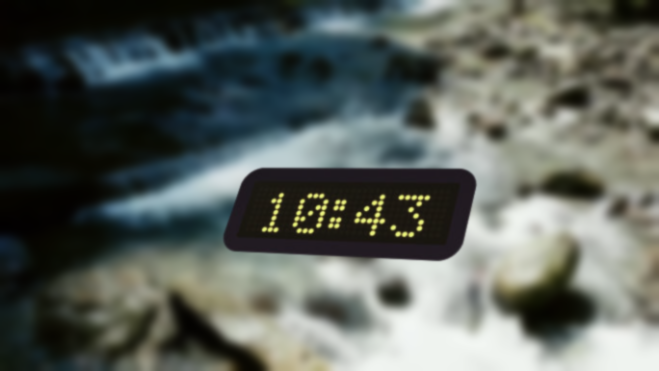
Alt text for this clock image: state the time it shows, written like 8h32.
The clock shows 10h43
